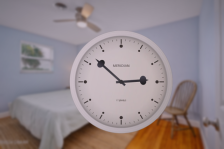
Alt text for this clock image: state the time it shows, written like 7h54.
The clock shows 2h52
